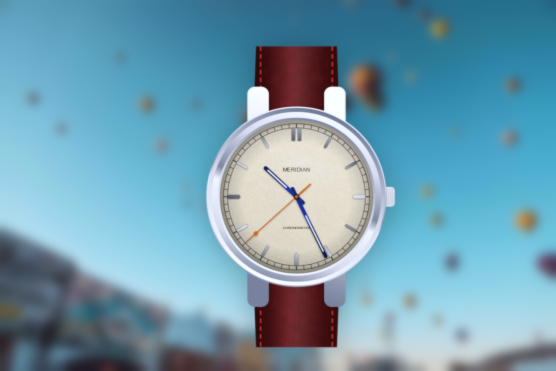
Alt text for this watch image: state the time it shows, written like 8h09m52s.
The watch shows 10h25m38s
